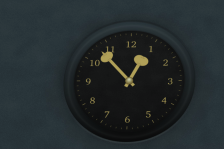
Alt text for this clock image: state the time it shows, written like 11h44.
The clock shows 12h53
